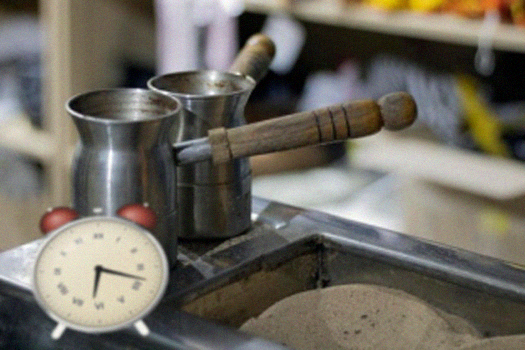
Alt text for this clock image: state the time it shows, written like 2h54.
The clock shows 6h18
